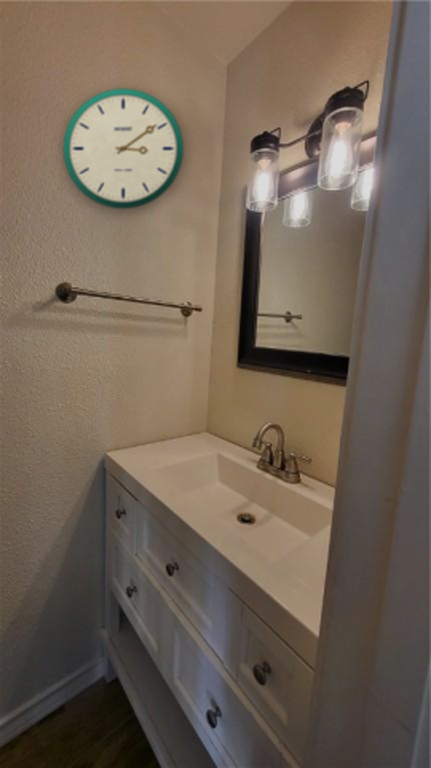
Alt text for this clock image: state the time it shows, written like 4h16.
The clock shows 3h09
